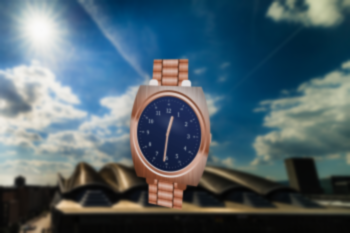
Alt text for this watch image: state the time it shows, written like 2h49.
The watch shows 12h31
